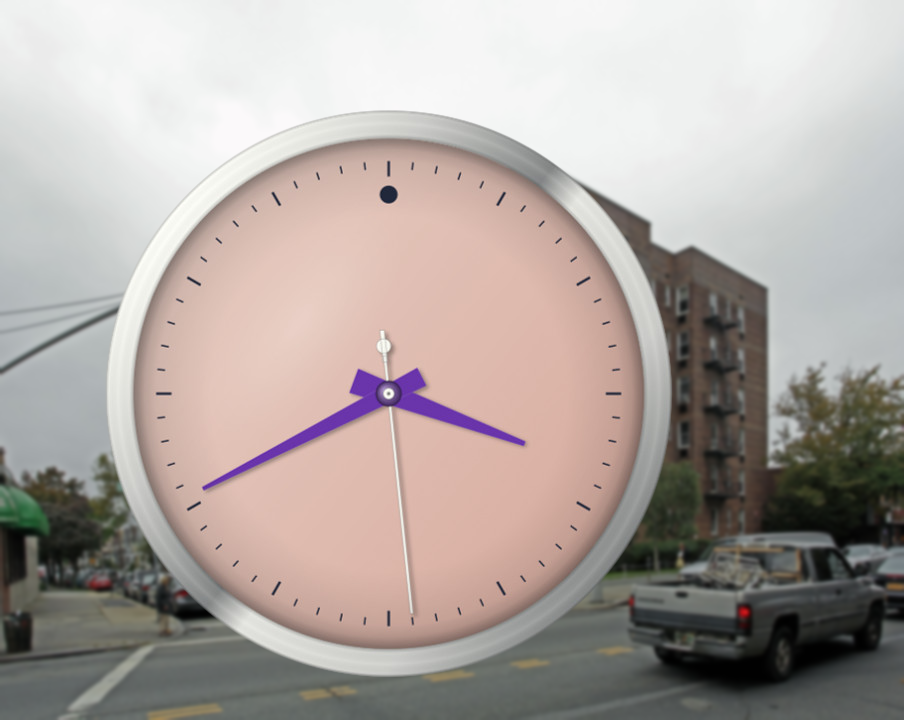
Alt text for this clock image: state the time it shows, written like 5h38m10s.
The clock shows 3h40m29s
